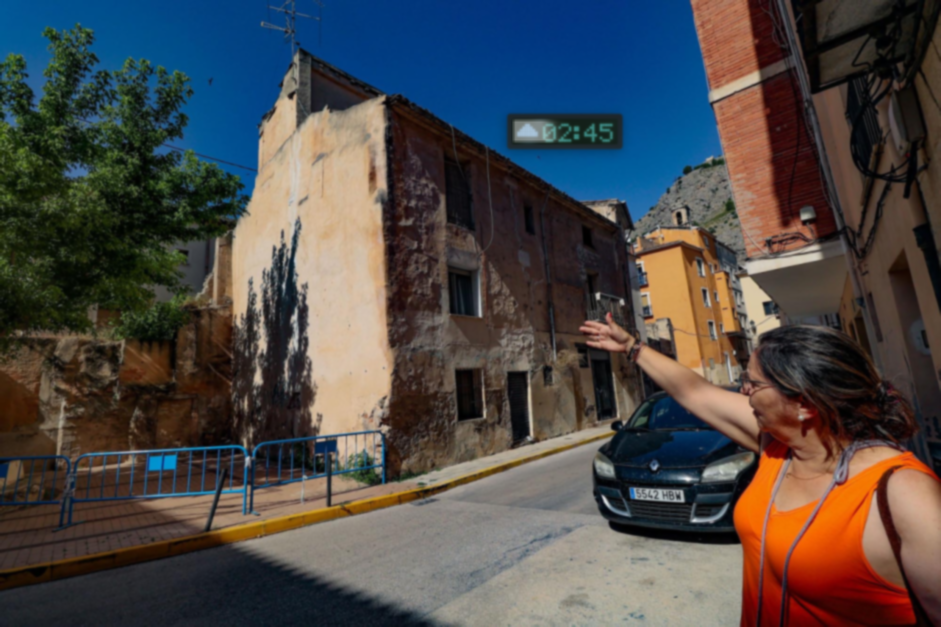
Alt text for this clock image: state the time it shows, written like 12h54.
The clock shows 2h45
